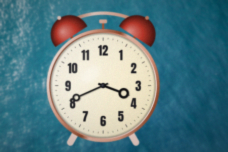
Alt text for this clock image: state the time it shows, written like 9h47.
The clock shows 3h41
